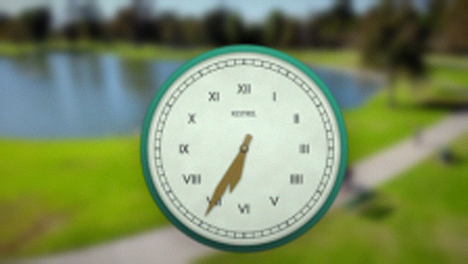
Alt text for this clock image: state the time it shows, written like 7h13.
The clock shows 6h35
